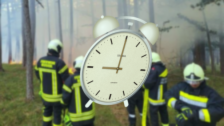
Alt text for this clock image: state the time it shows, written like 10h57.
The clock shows 9h00
